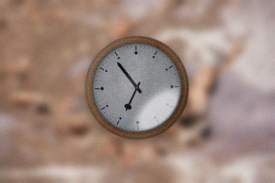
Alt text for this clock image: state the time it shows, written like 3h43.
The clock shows 6h54
